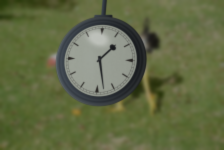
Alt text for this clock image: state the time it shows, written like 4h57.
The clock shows 1h28
